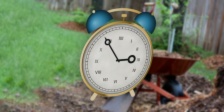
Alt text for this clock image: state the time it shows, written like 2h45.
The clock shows 2h54
